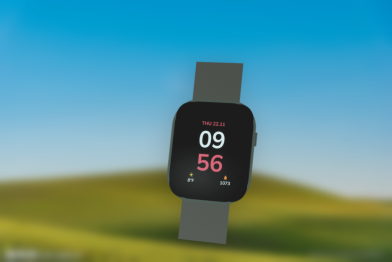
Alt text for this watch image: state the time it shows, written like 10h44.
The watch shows 9h56
